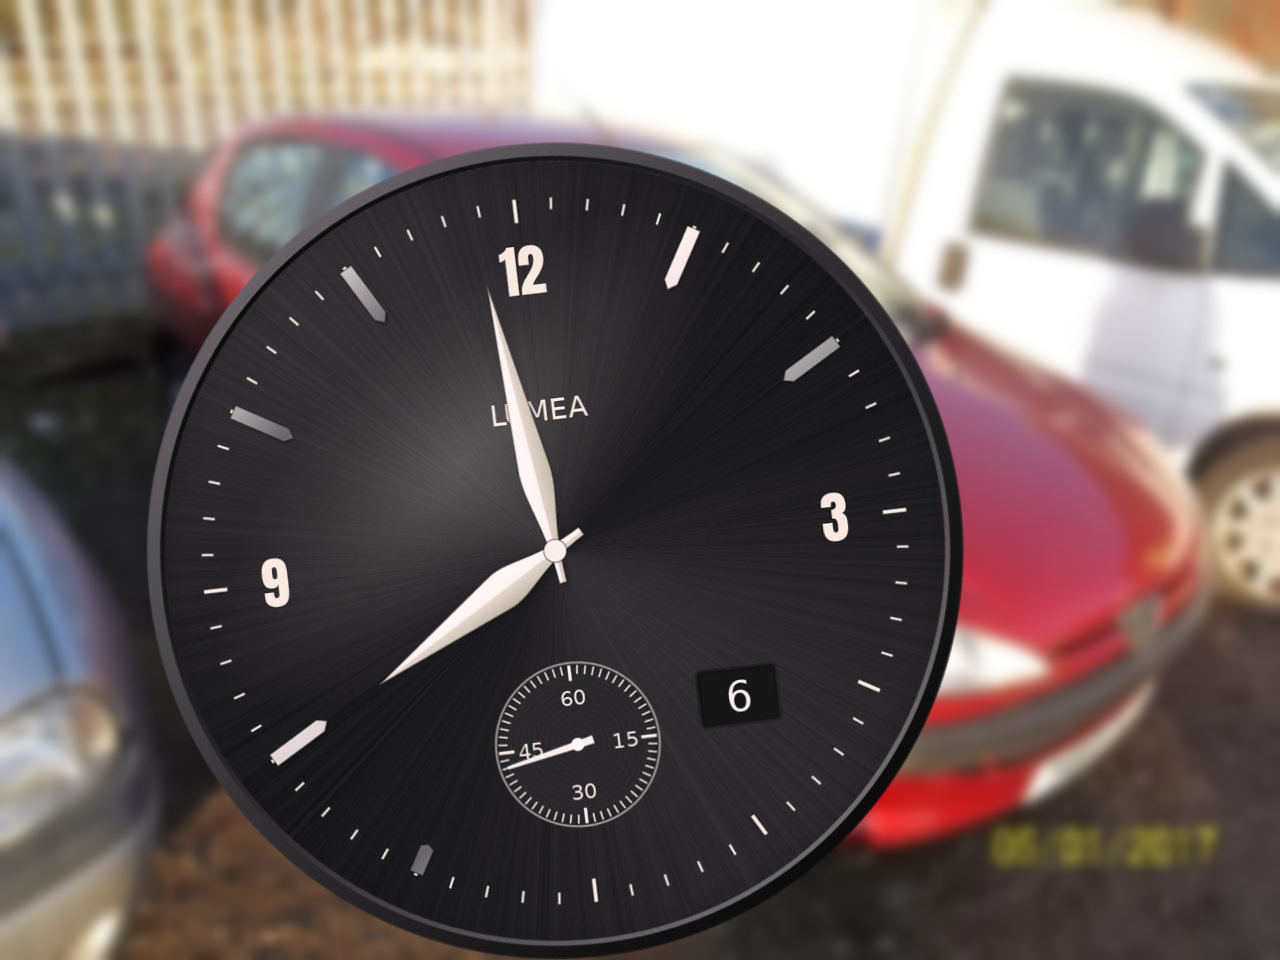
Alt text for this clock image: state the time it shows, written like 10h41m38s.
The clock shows 7h58m43s
